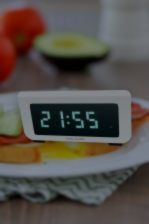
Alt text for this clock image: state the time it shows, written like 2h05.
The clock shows 21h55
